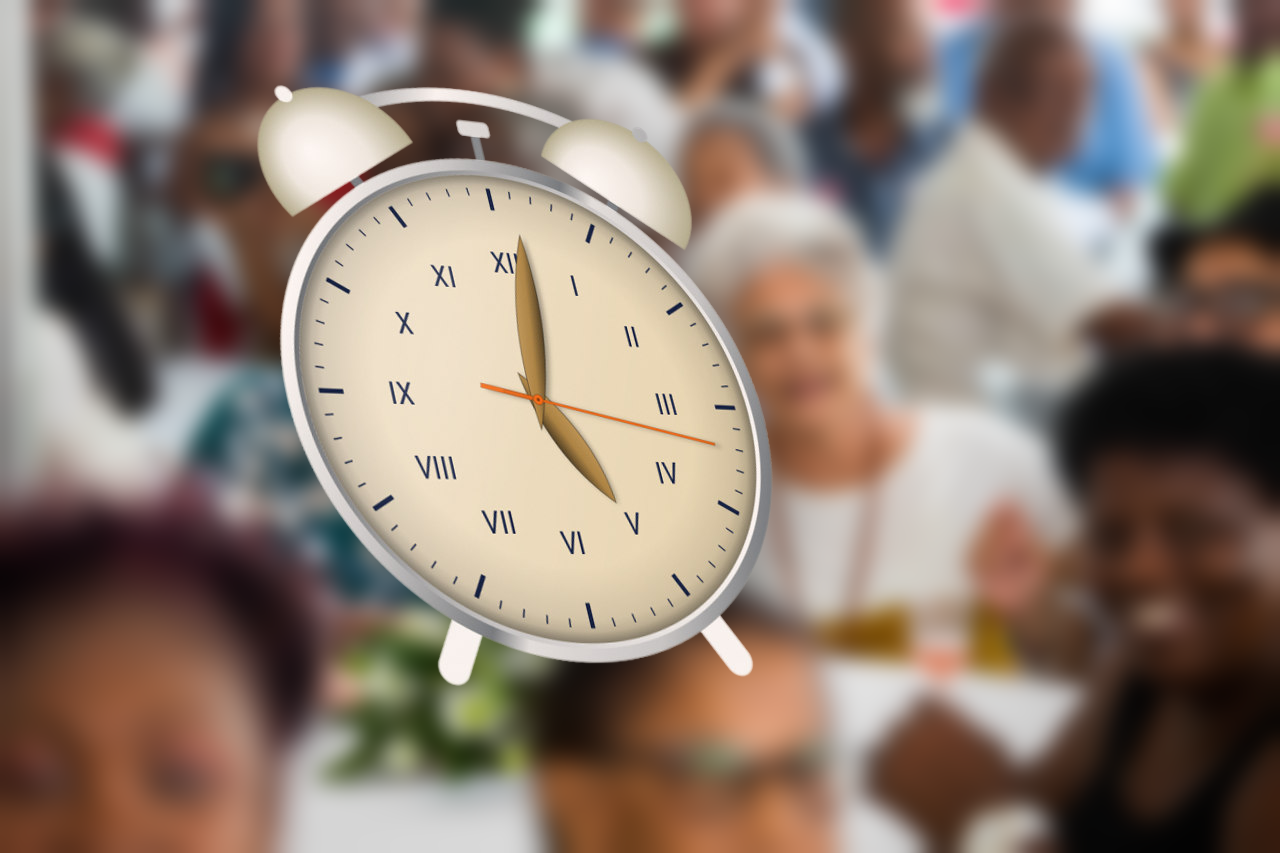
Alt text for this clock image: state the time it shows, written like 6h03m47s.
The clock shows 5h01m17s
